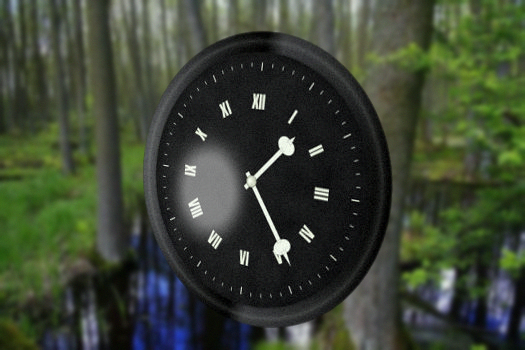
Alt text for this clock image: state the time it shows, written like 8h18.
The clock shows 1h24
